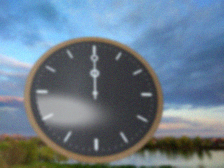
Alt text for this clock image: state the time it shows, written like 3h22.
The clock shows 12h00
